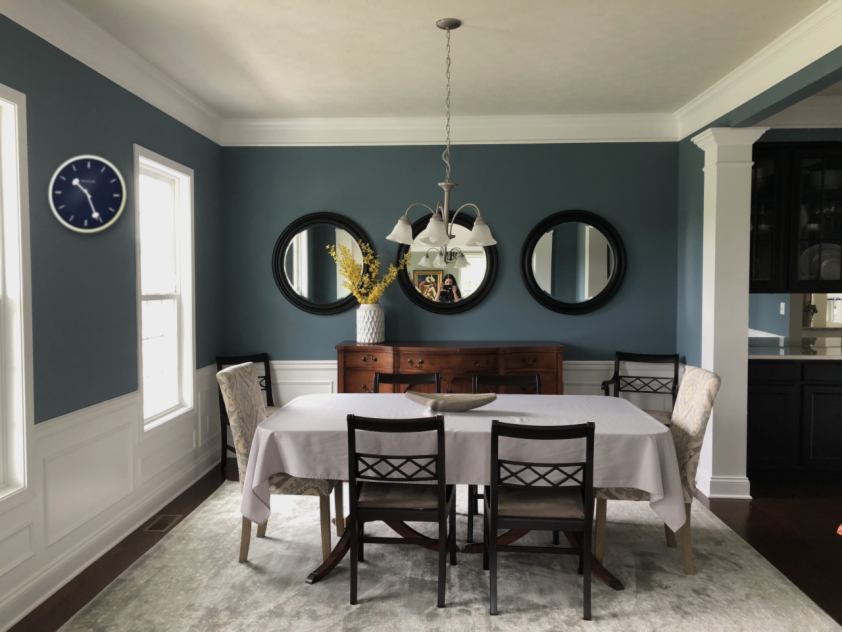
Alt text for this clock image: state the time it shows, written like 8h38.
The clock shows 10h26
